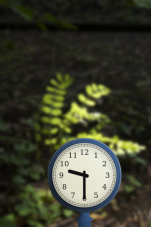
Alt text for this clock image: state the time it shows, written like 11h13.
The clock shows 9h30
